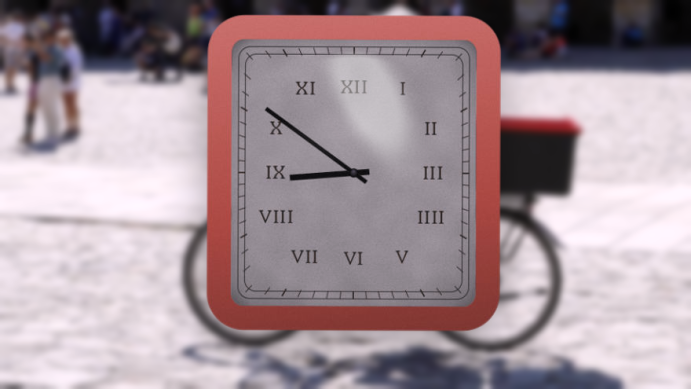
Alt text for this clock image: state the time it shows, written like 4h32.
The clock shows 8h51
